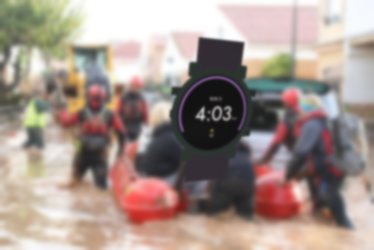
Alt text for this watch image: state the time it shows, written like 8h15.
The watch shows 4h03
